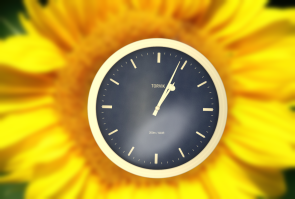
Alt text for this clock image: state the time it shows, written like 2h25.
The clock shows 1h04
